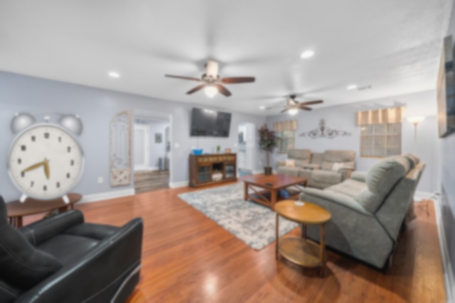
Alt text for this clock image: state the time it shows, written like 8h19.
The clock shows 5h41
